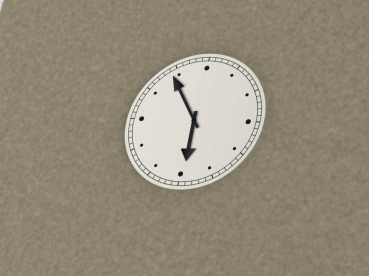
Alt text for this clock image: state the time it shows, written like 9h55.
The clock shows 5h54
